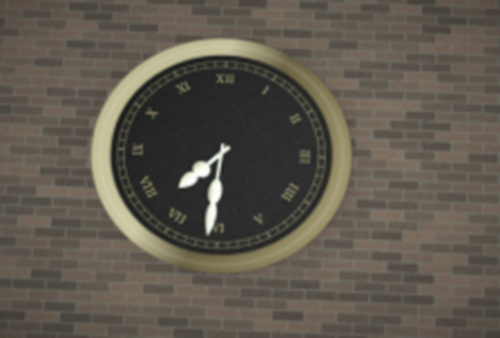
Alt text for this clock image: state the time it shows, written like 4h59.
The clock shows 7h31
